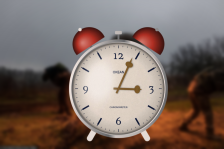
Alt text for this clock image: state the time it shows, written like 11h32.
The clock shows 3h04
